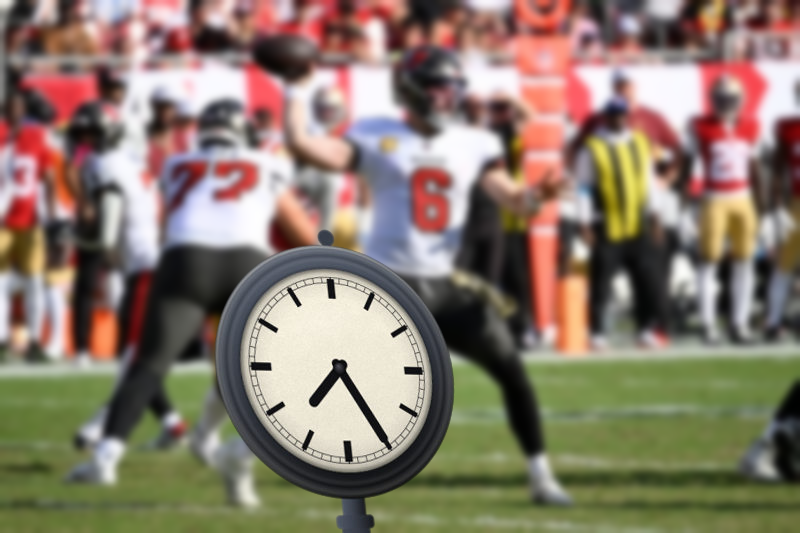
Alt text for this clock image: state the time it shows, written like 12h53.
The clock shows 7h25
